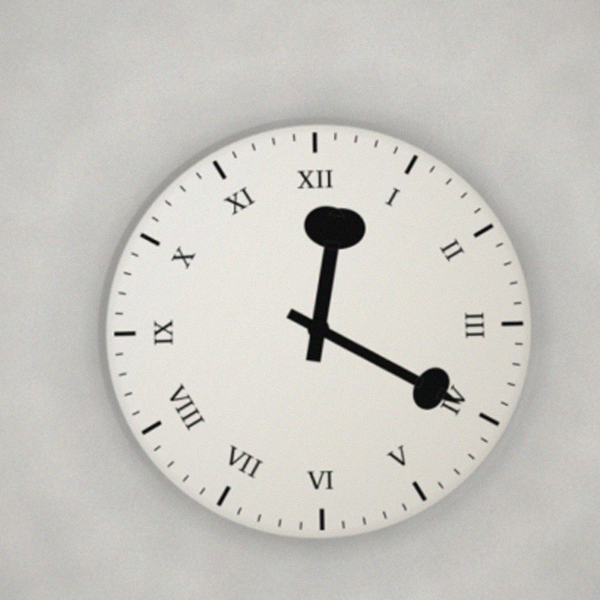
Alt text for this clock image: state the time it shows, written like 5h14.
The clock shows 12h20
